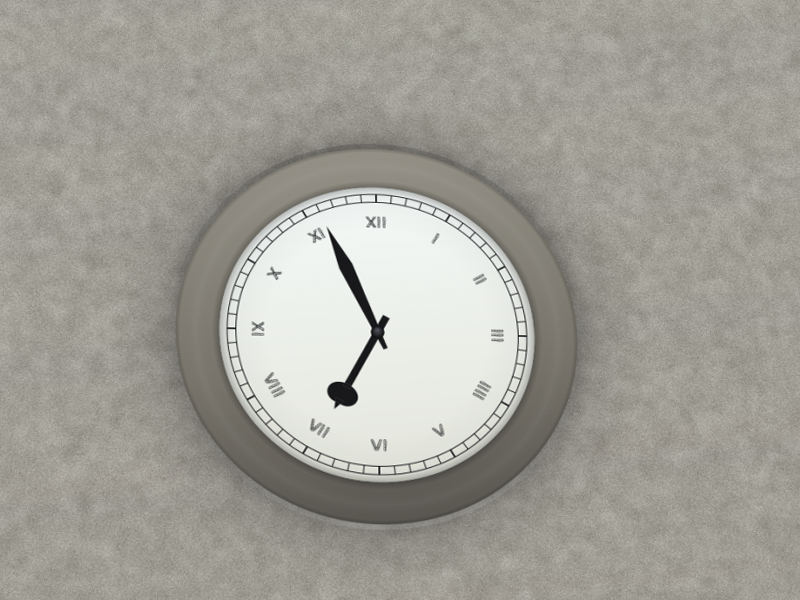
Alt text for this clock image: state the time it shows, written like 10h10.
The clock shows 6h56
